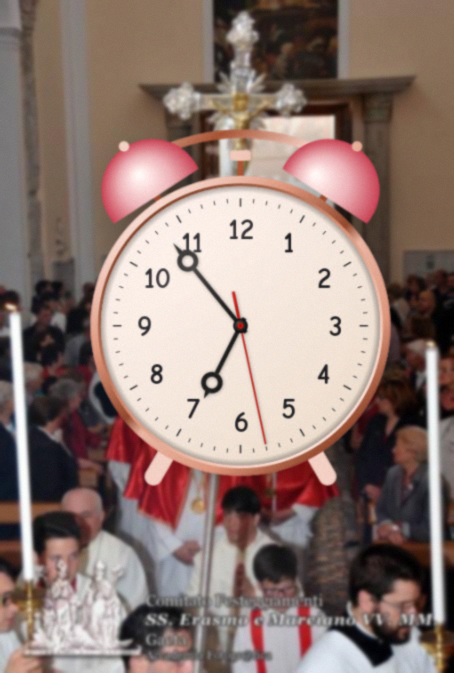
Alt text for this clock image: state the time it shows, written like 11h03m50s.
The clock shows 6h53m28s
